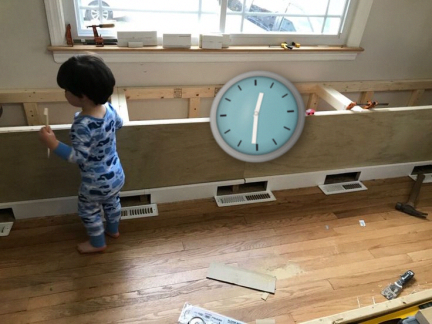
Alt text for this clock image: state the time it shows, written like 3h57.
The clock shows 12h31
